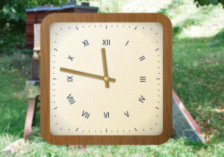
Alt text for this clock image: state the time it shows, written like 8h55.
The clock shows 11h47
